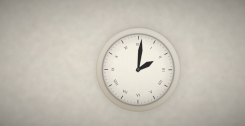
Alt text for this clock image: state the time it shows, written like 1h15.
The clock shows 2h01
